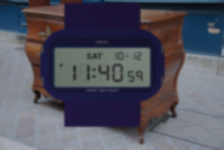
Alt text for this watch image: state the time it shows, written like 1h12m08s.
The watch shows 11h40m59s
